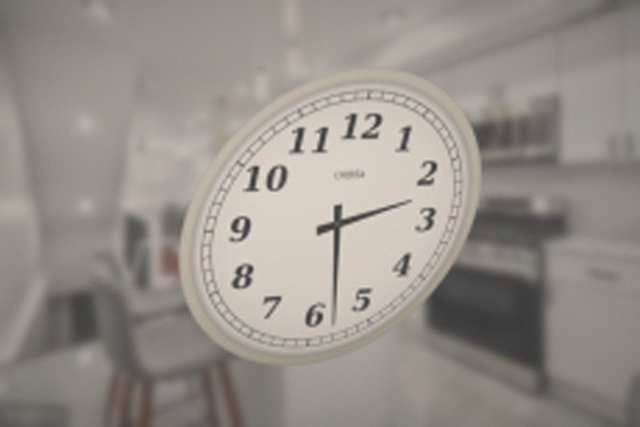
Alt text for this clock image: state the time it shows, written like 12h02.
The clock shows 2h28
